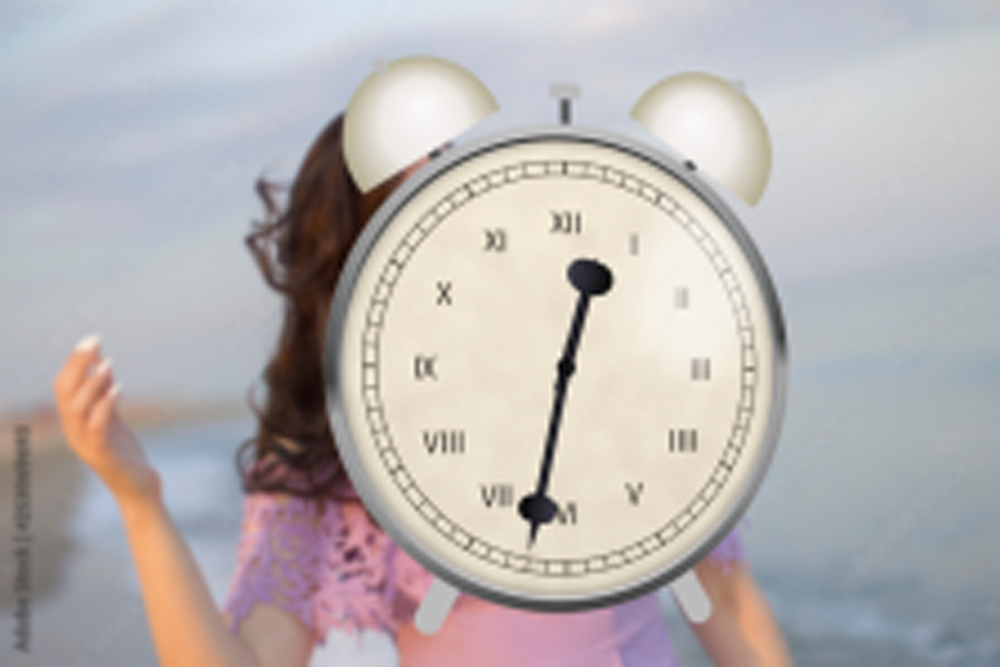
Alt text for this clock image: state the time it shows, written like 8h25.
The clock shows 12h32
